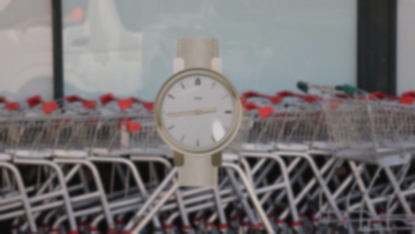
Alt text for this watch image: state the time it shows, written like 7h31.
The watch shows 2h44
